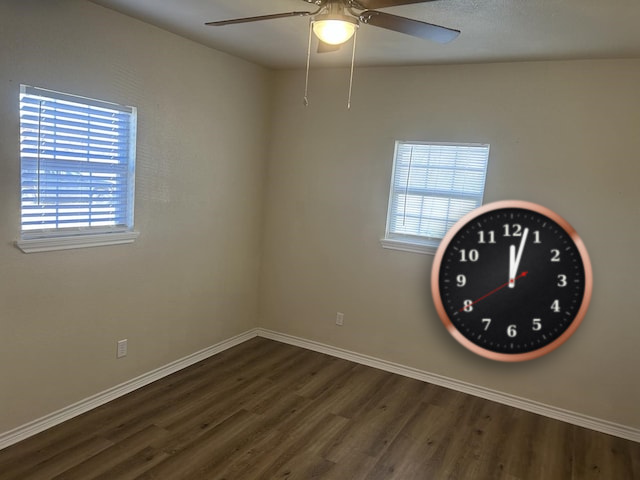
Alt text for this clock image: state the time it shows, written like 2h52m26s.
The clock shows 12h02m40s
